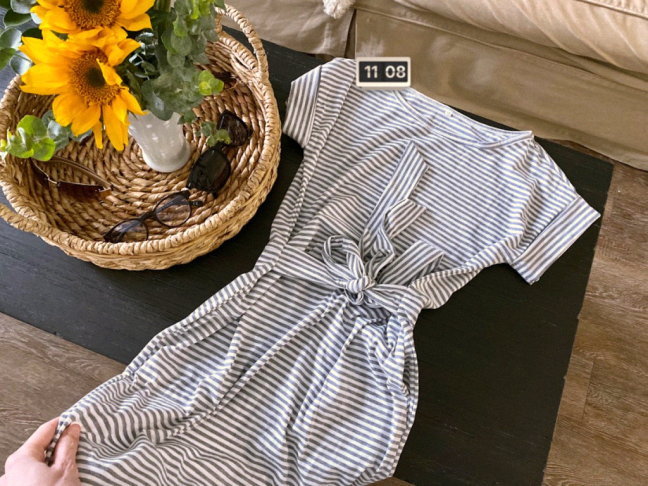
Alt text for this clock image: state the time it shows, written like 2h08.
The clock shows 11h08
